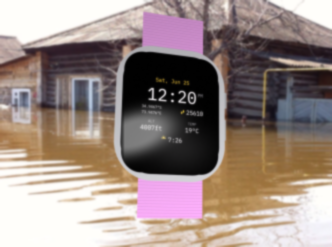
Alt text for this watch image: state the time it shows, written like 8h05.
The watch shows 12h20
